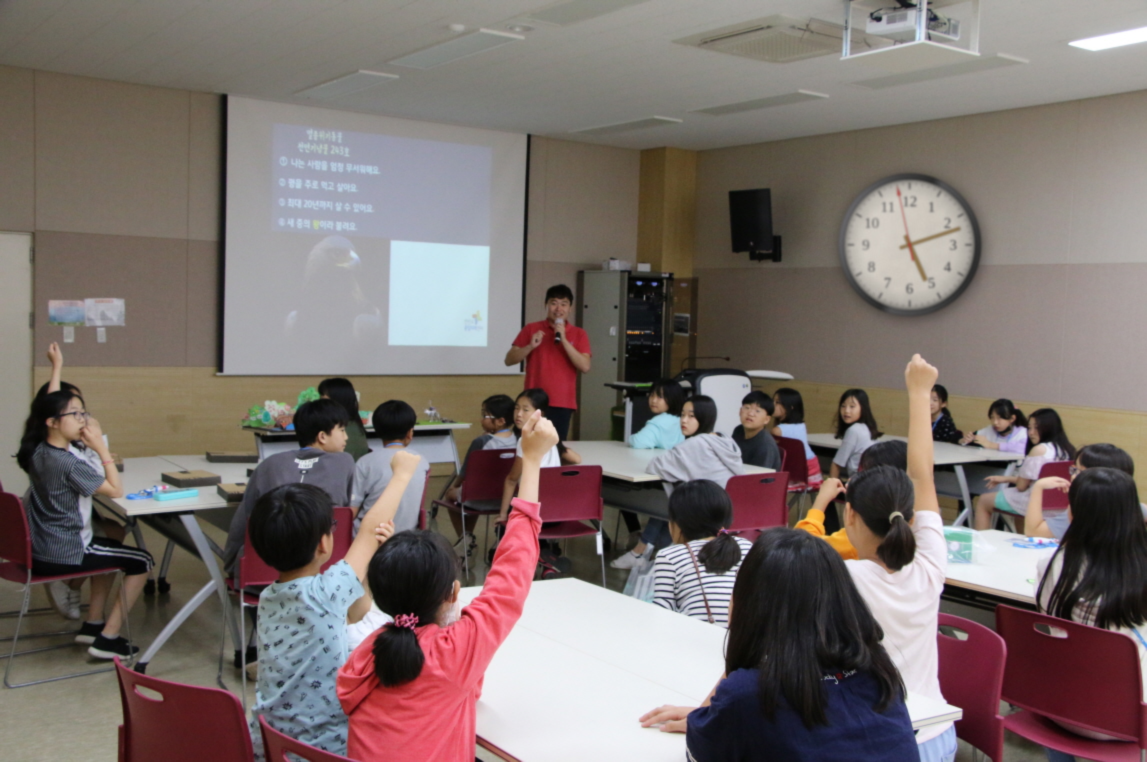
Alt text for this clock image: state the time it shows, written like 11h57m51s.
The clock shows 5h11m58s
